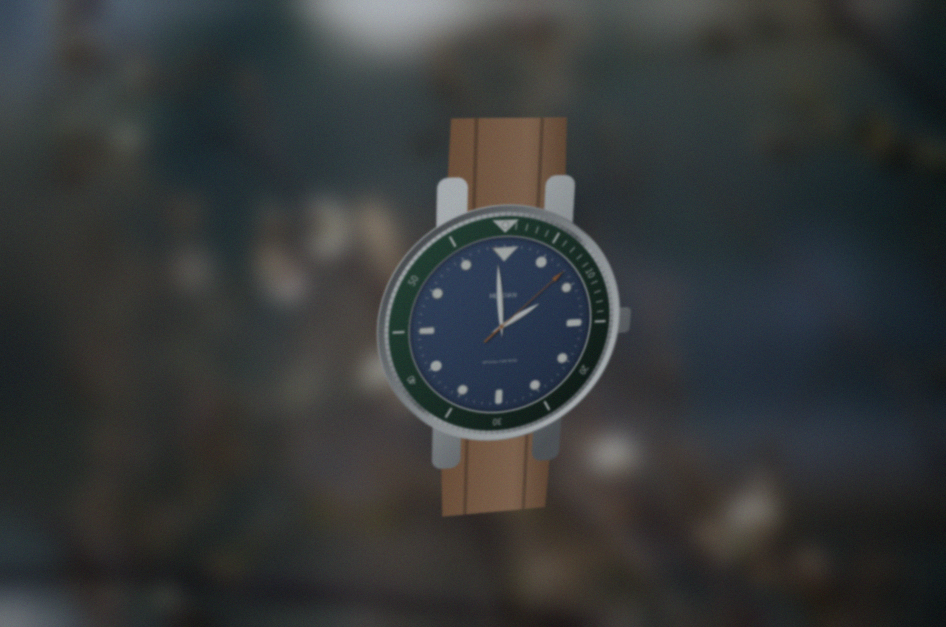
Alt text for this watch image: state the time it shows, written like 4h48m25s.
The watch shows 1h59m08s
